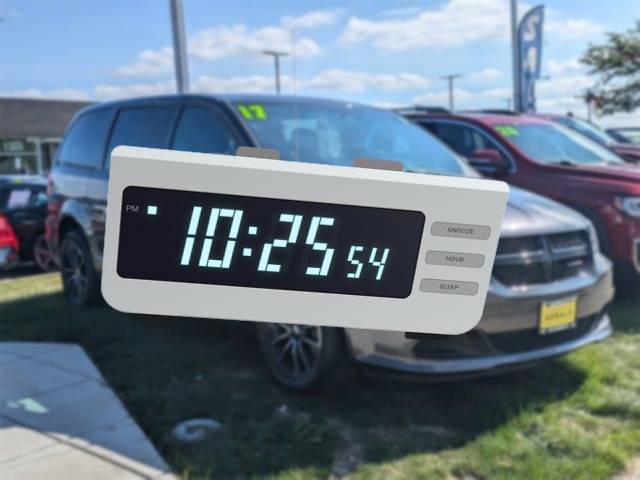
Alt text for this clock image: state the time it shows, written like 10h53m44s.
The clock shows 10h25m54s
